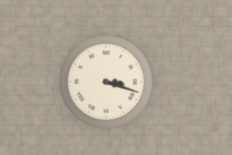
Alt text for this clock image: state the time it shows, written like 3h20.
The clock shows 3h18
